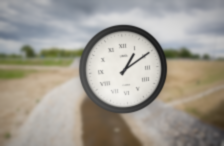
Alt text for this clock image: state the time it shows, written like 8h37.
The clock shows 1h10
